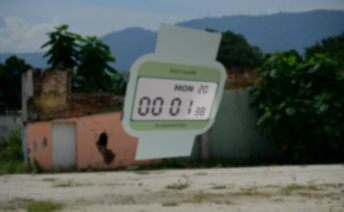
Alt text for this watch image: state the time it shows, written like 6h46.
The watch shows 0h01
